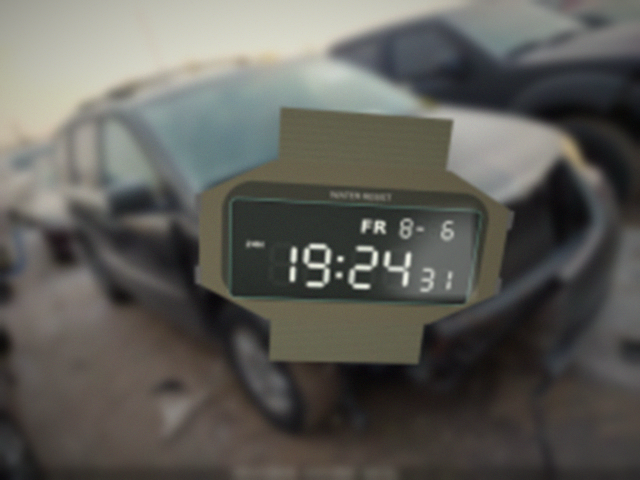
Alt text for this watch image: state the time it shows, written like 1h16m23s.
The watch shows 19h24m31s
